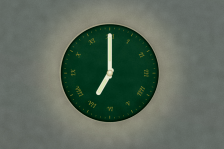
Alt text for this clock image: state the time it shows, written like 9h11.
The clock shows 7h00
